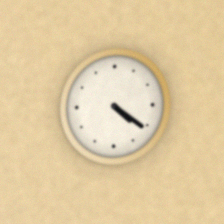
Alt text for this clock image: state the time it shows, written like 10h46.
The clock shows 4h21
